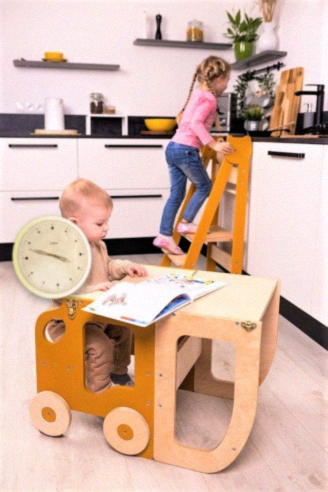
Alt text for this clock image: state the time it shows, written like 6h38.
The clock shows 3h48
